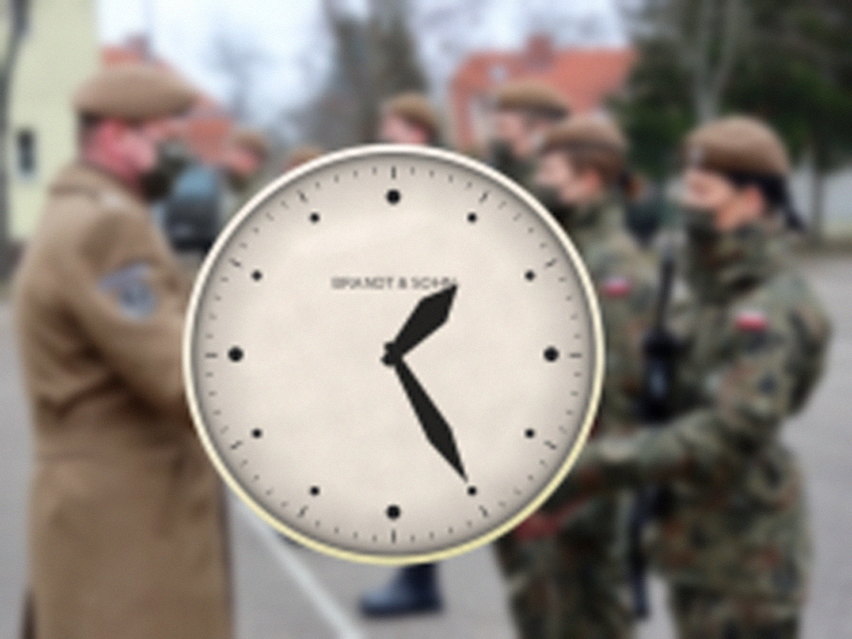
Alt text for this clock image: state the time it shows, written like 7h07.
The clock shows 1h25
